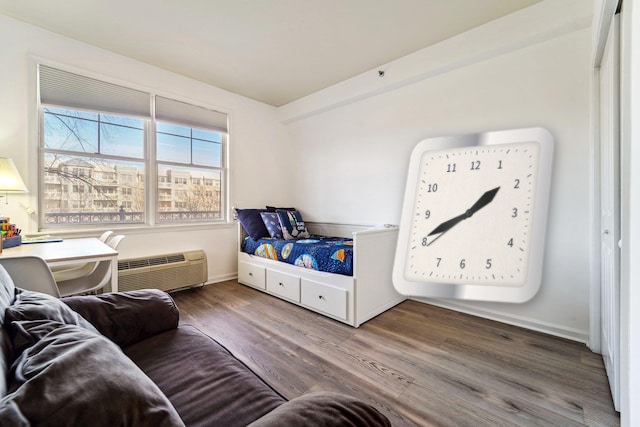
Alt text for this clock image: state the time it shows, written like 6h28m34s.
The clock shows 1h40m39s
